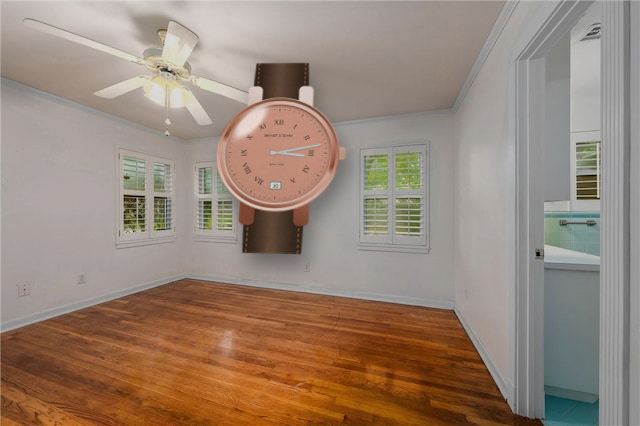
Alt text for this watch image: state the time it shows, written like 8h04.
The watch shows 3h13
